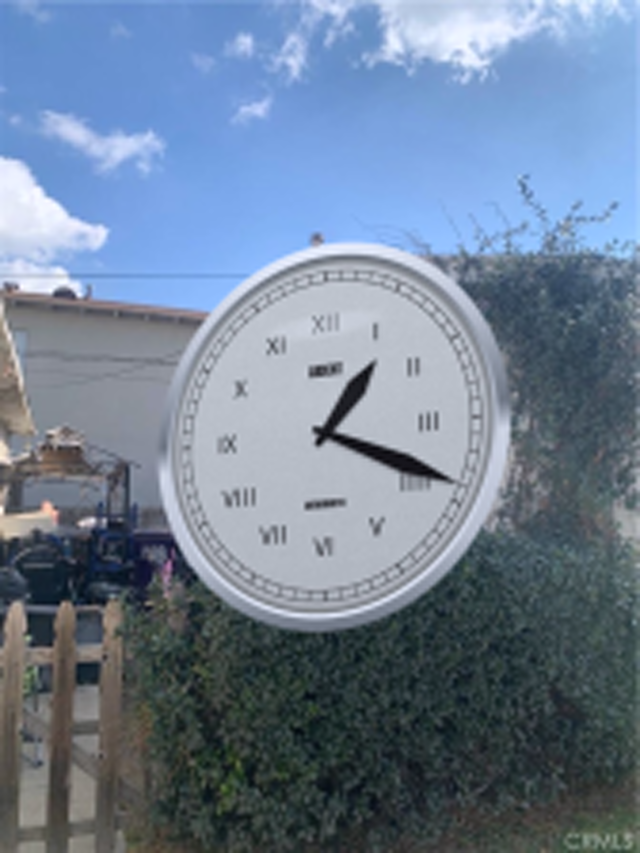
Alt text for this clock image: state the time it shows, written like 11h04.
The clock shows 1h19
